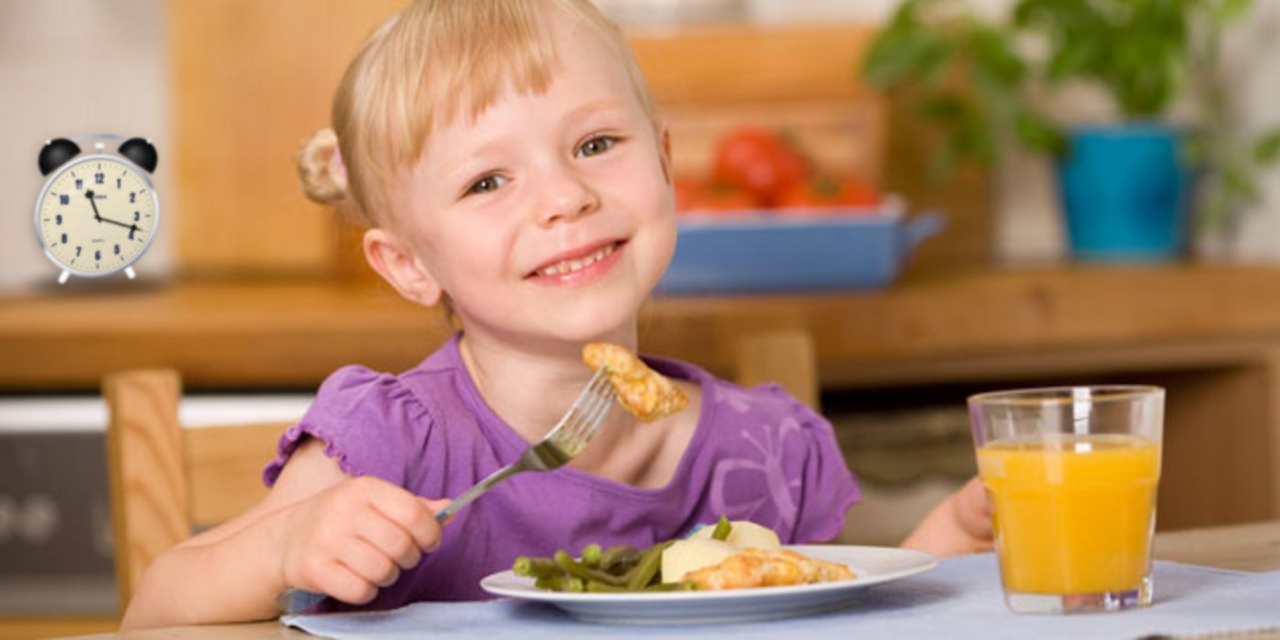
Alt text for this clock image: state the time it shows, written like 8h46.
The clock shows 11h18
